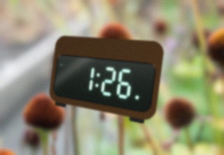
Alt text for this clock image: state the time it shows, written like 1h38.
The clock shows 1h26
